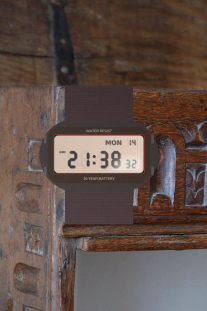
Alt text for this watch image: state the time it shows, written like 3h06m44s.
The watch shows 21h38m32s
